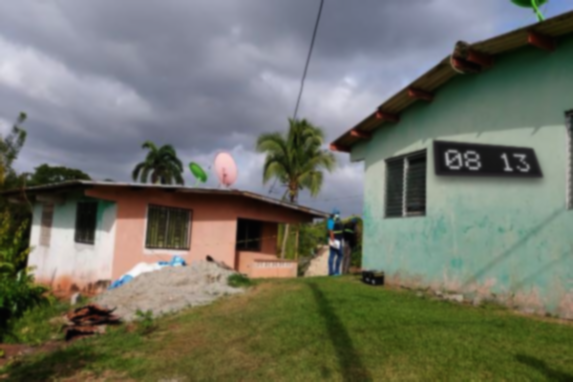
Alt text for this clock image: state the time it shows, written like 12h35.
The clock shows 8h13
